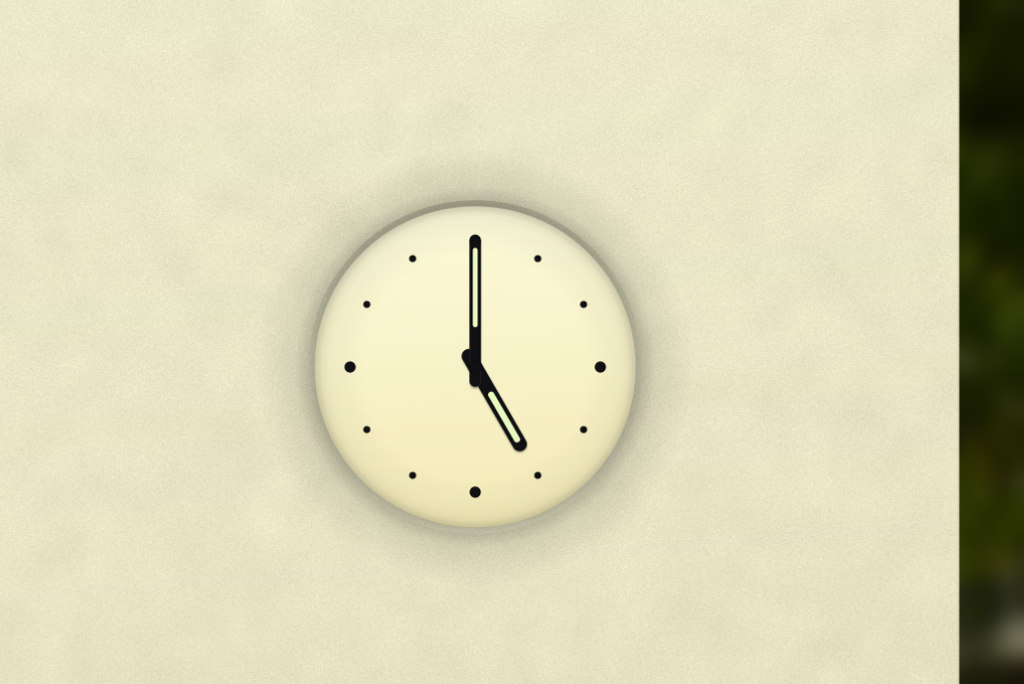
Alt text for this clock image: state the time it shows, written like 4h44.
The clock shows 5h00
